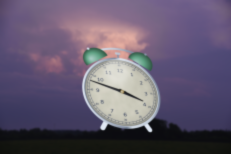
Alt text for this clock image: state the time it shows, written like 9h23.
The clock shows 3h48
